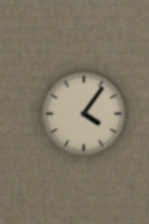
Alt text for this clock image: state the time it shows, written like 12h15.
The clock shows 4h06
